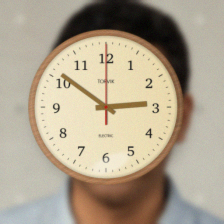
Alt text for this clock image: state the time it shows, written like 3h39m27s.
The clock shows 2h51m00s
